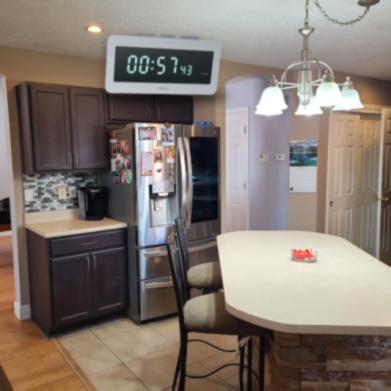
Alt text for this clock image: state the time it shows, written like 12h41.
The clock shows 0h57
